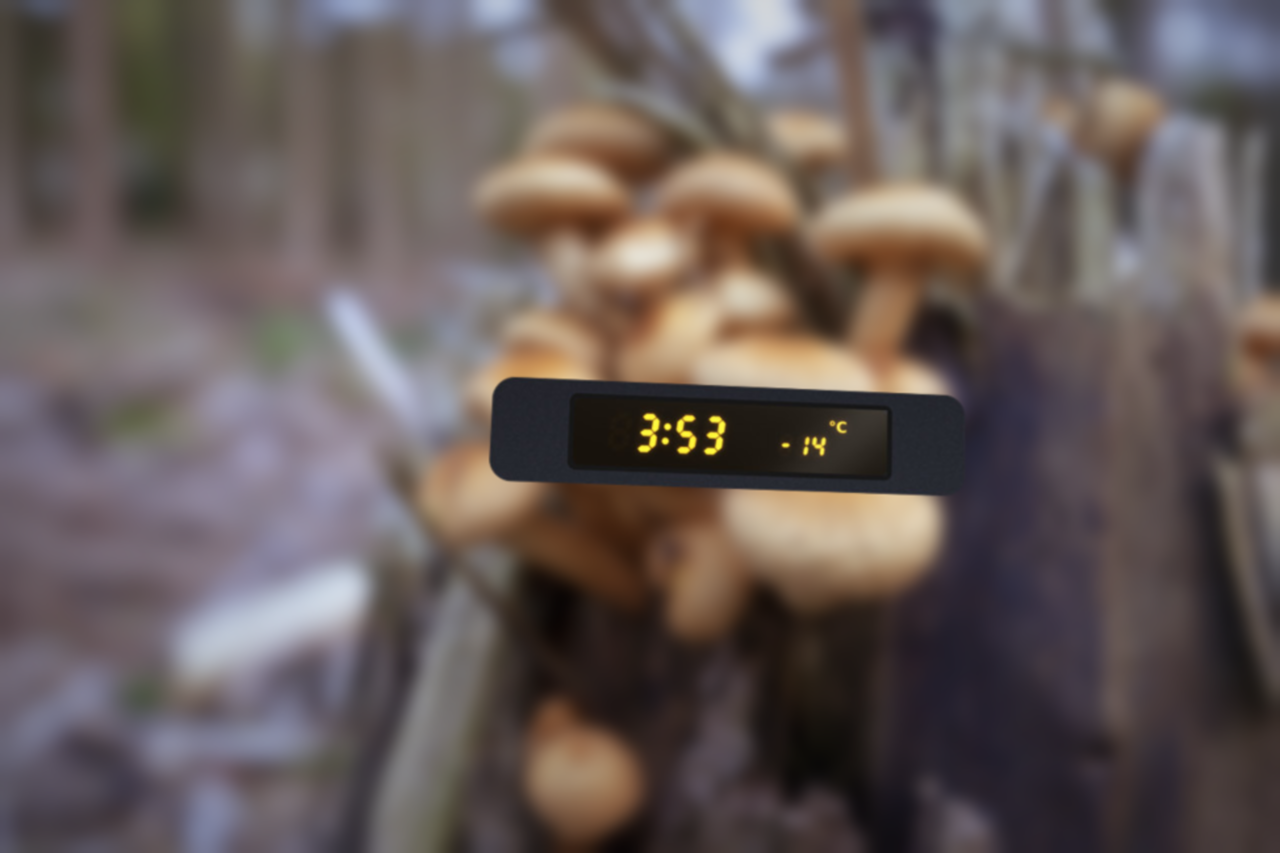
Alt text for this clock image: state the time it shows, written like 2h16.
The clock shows 3h53
